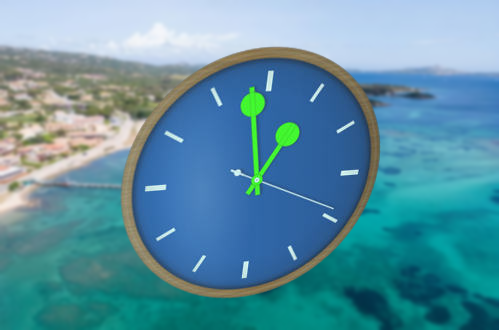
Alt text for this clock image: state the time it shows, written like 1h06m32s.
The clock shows 12h58m19s
